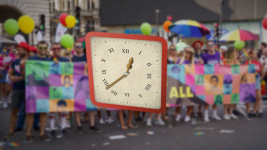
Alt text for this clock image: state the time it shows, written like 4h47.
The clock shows 12h38
